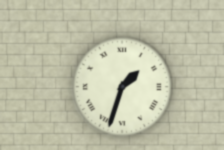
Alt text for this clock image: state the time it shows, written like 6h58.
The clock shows 1h33
